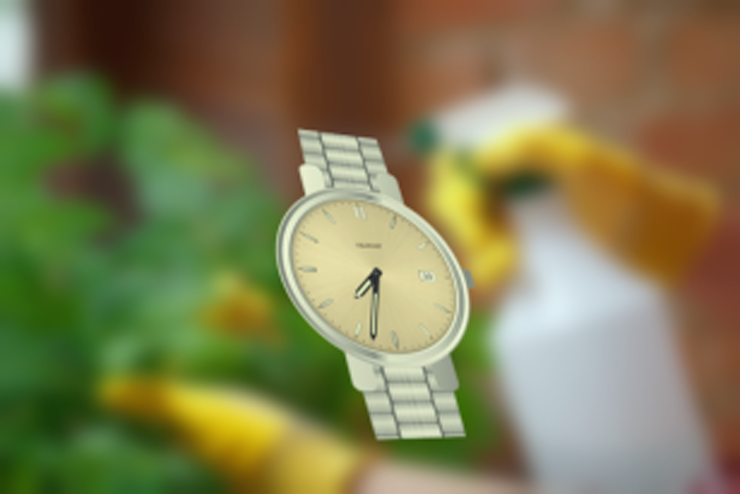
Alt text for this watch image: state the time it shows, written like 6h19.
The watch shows 7h33
